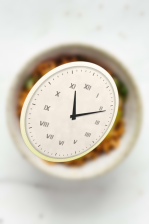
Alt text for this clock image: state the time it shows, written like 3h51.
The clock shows 11h11
